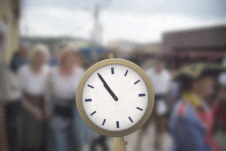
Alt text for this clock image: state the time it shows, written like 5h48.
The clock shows 10h55
